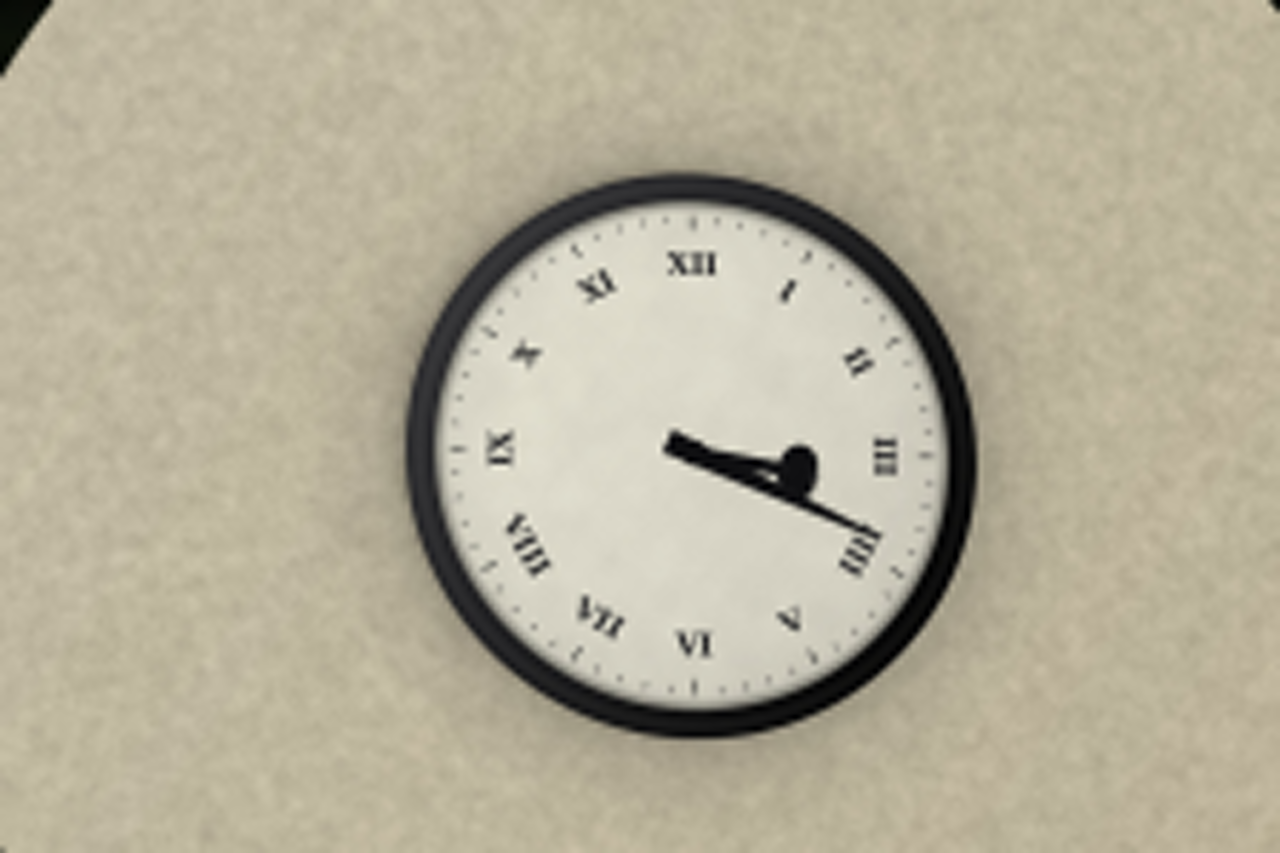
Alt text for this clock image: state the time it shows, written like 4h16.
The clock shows 3h19
